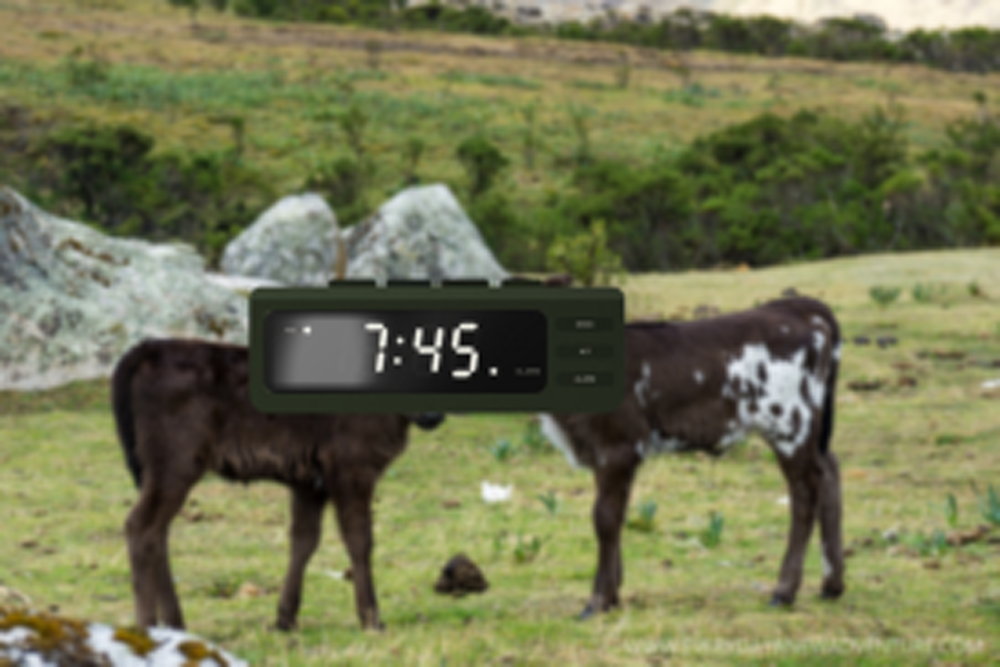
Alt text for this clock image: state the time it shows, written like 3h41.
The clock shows 7h45
